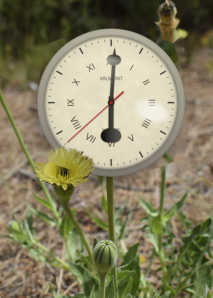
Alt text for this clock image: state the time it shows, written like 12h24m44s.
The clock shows 6h00m38s
